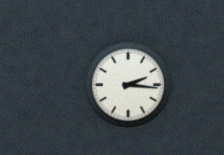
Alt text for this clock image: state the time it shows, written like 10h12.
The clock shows 2h16
